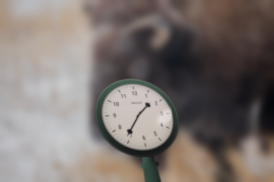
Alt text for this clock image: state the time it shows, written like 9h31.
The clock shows 1h36
